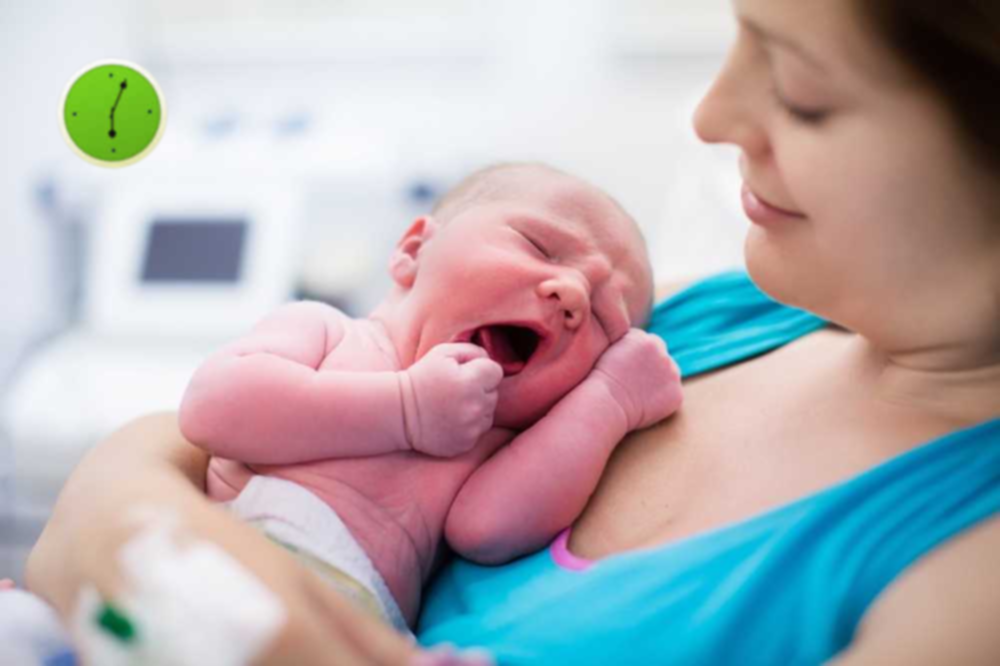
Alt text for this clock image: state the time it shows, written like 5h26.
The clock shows 6h04
